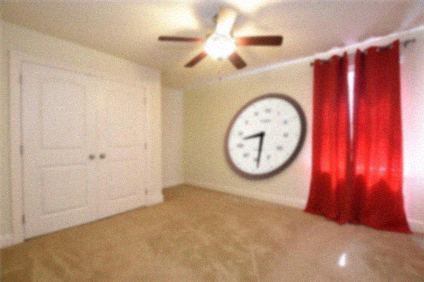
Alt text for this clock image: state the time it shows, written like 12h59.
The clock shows 8h29
